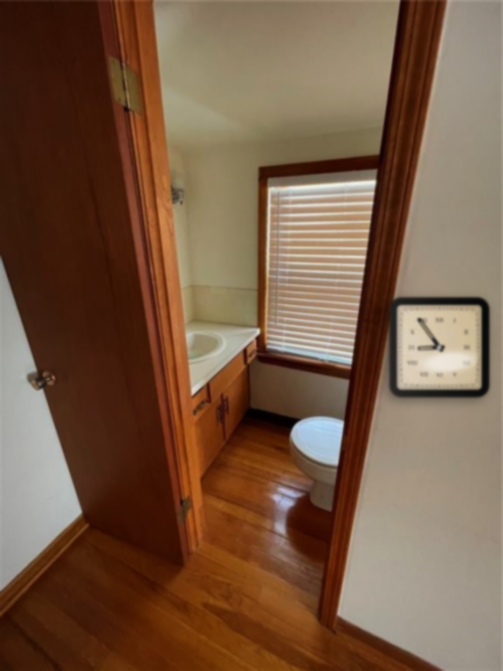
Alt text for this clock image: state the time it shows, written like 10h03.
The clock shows 8h54
